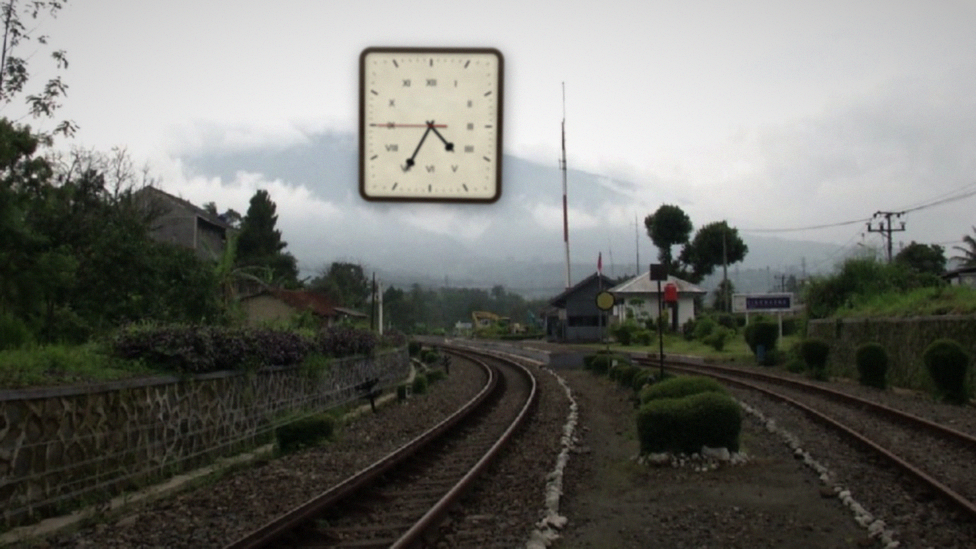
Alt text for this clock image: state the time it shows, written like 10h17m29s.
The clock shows 4h34m45s
